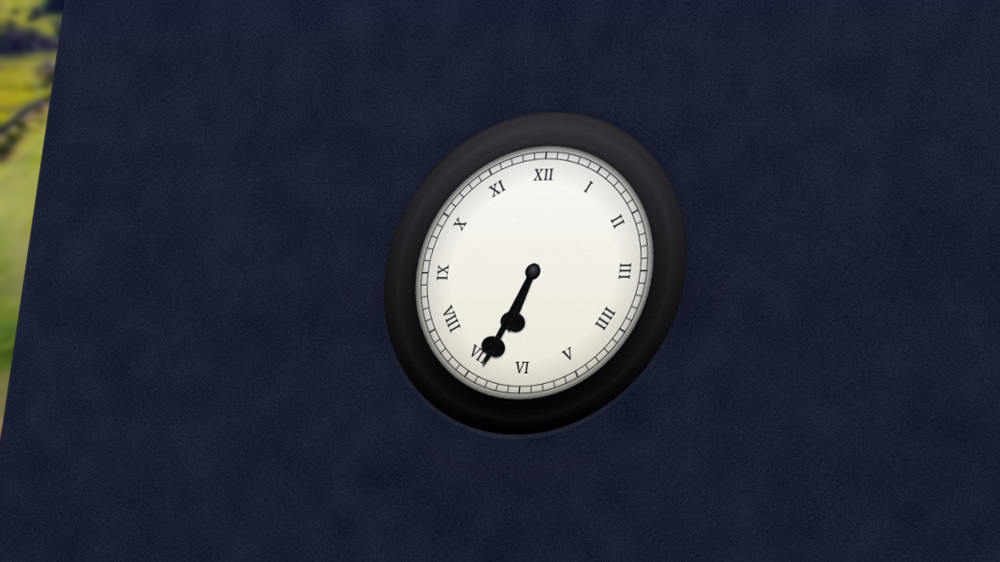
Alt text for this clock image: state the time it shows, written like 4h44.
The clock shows 6h34
